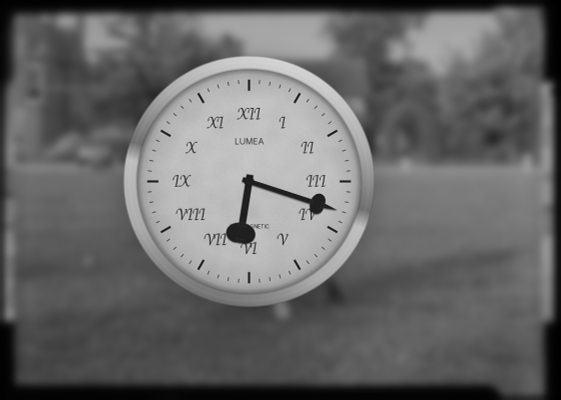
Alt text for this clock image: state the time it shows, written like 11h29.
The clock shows 6h18
